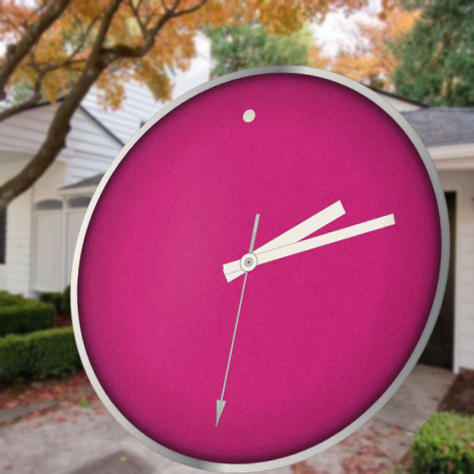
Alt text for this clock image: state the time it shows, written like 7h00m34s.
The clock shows 2h13m32s
